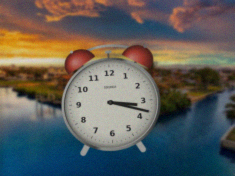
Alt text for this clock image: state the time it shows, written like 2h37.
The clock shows 3h18
